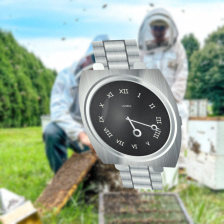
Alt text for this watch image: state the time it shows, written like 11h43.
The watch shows 5h18
